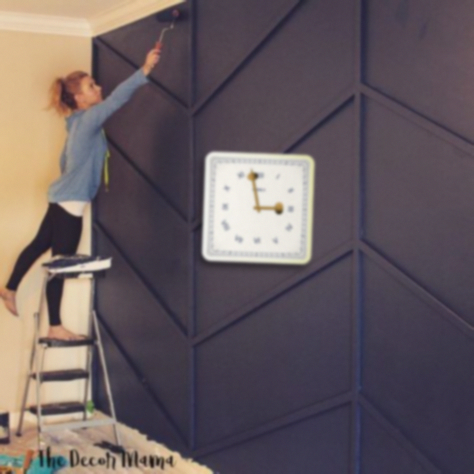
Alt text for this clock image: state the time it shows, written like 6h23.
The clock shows 2h58
